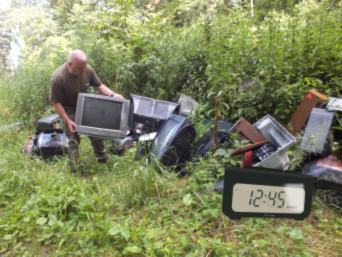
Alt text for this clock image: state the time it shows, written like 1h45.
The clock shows 12h45
